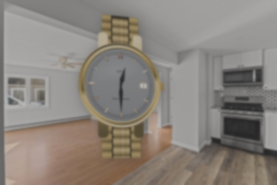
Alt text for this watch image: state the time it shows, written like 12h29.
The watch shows 12h30
